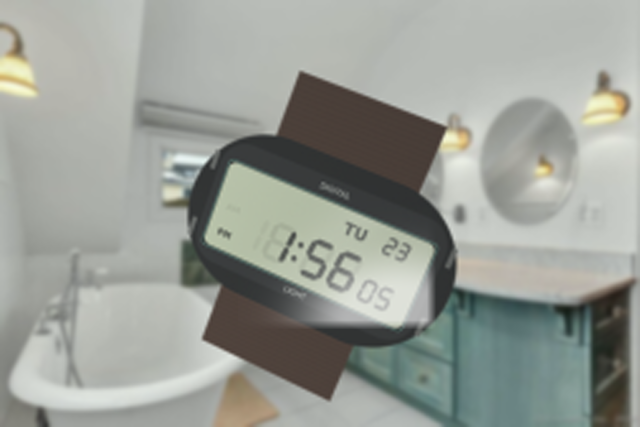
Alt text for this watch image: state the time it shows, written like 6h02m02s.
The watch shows 1h56m05s
